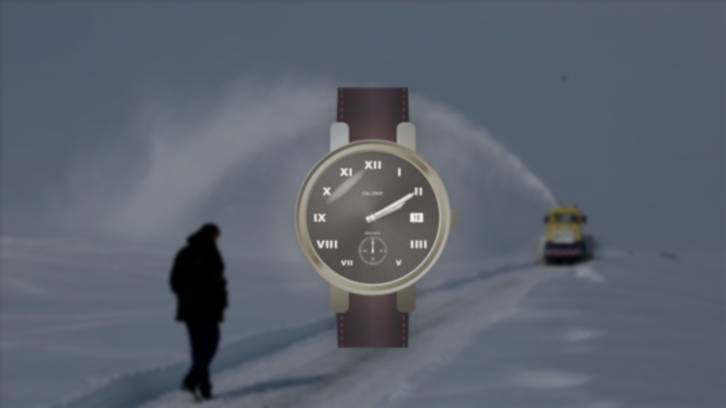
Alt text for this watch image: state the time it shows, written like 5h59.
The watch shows 2h10
